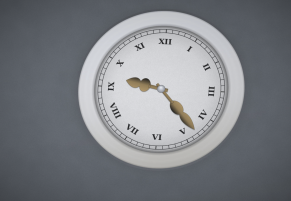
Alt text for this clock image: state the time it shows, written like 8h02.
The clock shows 9h23
